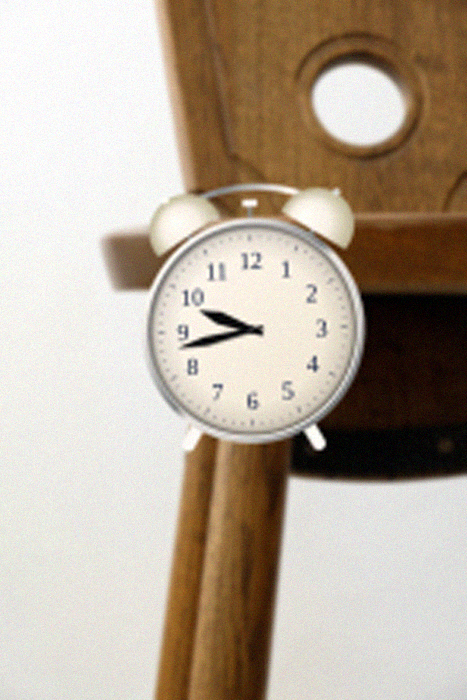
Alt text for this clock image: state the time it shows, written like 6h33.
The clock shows 9h43
